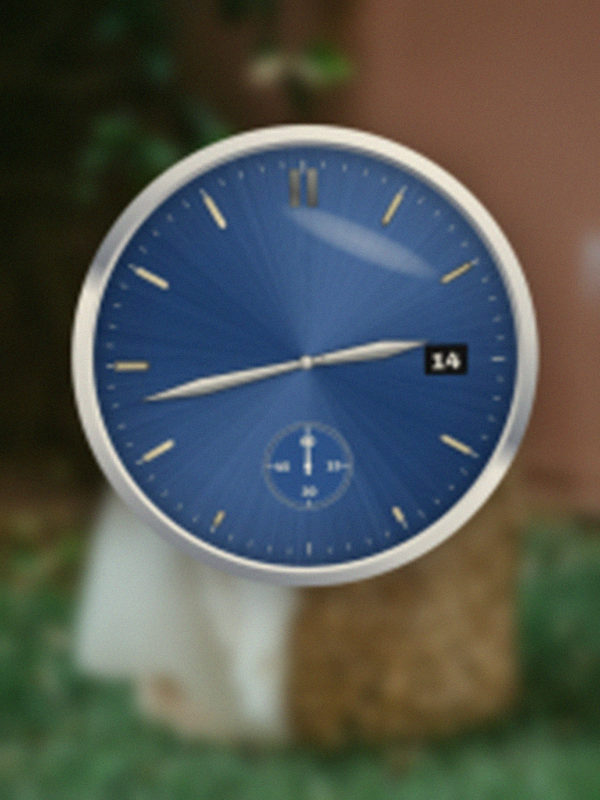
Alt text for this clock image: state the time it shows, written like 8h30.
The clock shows 2h43
